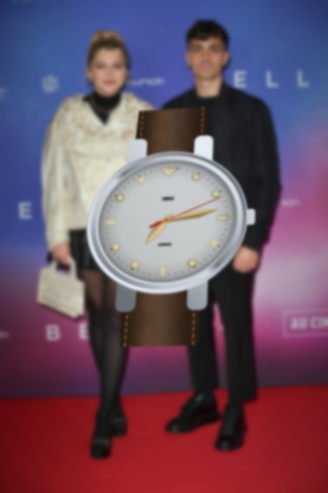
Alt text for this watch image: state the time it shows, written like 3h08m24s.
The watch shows 7h13m11s
